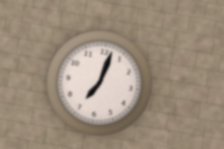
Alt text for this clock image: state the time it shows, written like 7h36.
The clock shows 7h02
